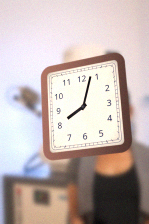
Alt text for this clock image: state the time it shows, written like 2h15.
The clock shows 8h03
